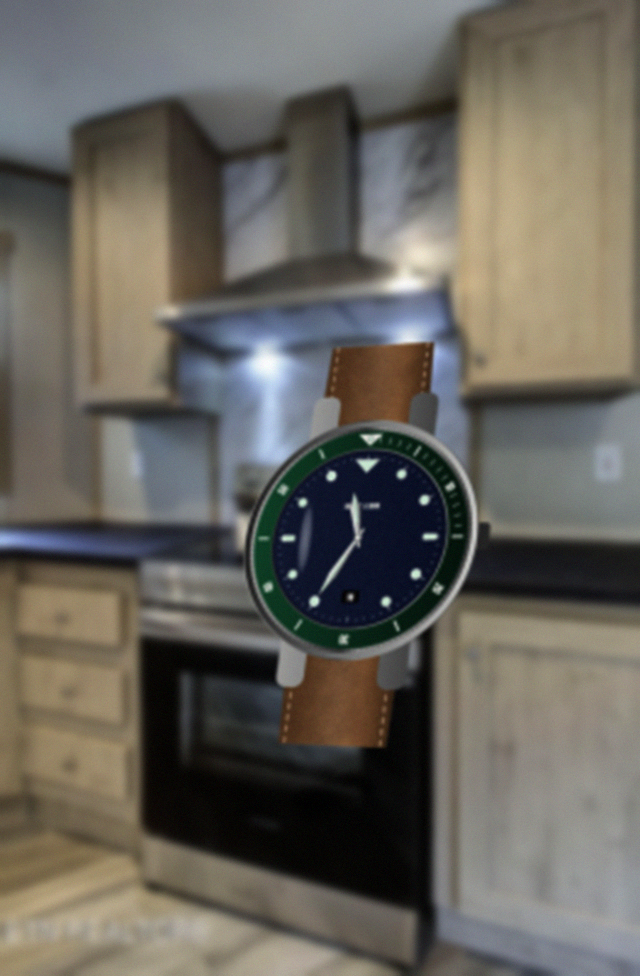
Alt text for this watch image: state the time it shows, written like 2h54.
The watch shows 11h35
